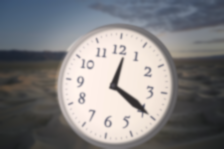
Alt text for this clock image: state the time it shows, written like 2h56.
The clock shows 12h20
